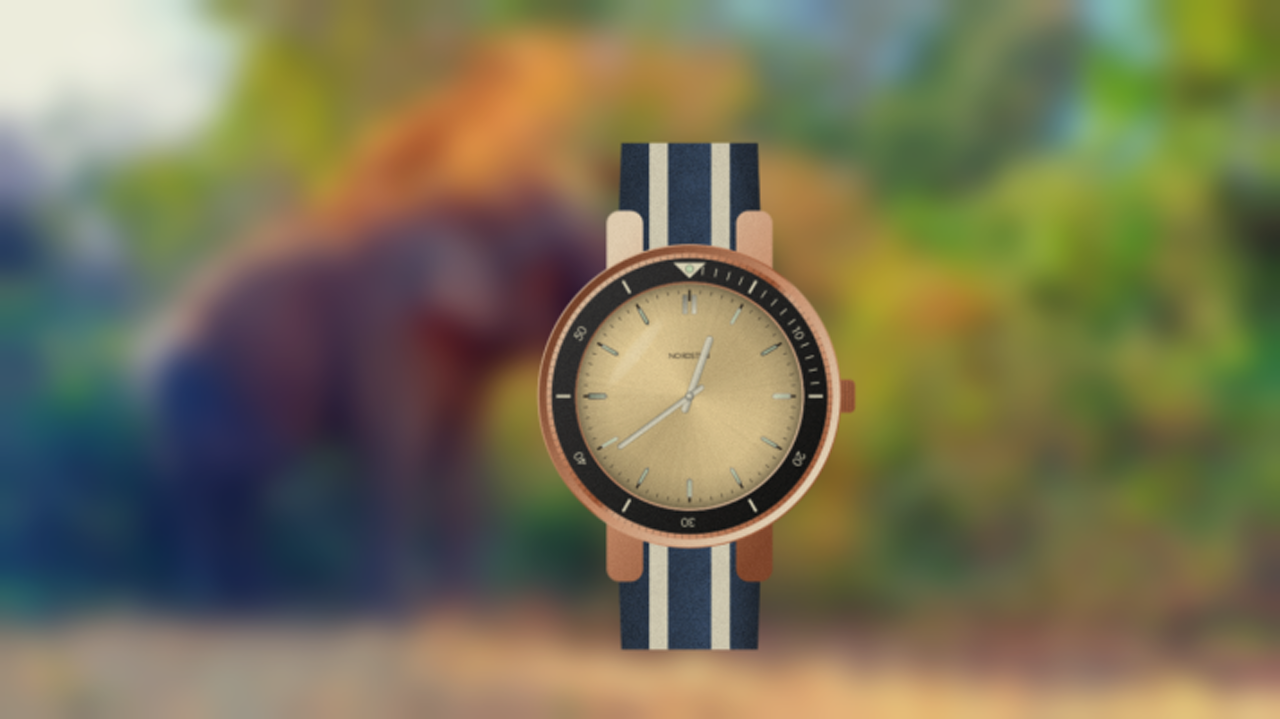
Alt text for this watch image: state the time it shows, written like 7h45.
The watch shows 12h39
